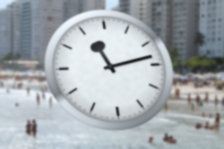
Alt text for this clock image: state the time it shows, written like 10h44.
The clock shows 11h13
